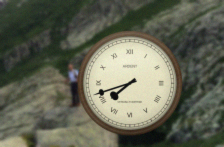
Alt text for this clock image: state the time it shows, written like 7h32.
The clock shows 7h42
